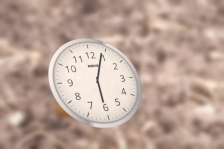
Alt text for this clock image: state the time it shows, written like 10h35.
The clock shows 6h04
